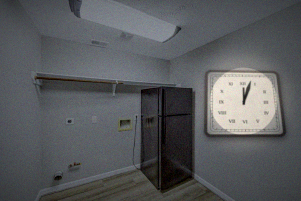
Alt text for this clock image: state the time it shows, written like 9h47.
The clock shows 12h03
